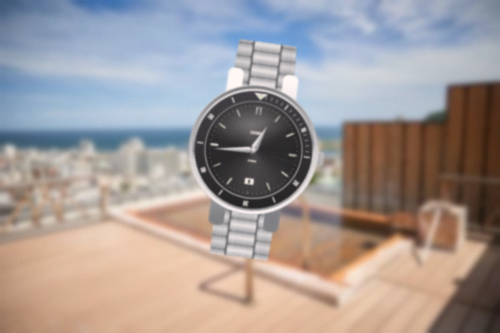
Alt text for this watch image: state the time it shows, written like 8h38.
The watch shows 12h44
